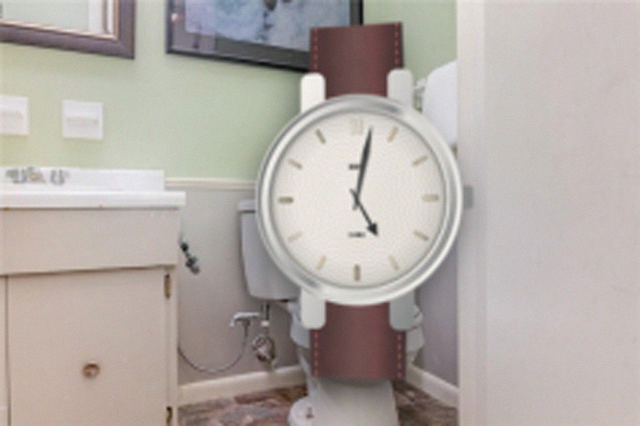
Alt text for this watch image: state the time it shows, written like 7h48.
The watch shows 5h02
